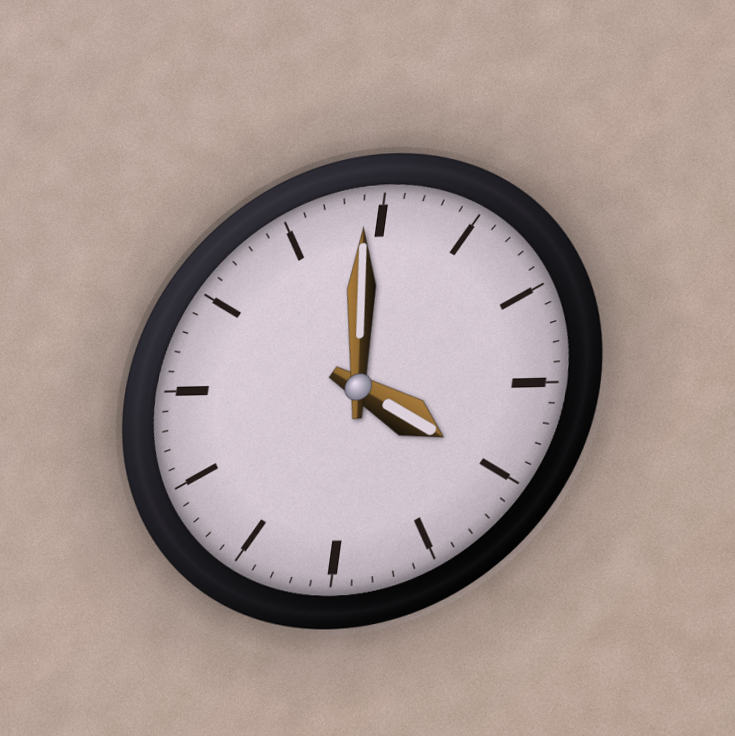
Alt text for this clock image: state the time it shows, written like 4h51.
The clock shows 3h59
